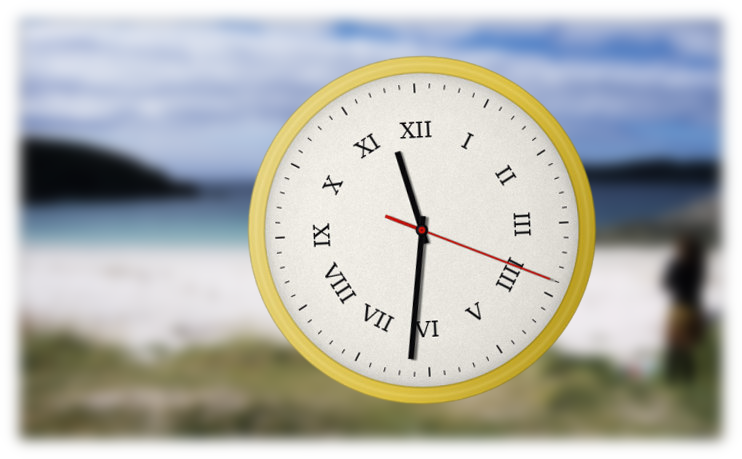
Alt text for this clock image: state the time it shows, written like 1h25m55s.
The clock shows 11h31m19s
